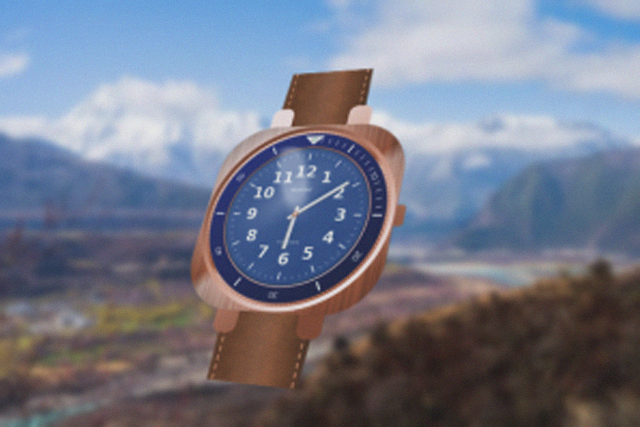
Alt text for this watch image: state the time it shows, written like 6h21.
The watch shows 6h09
